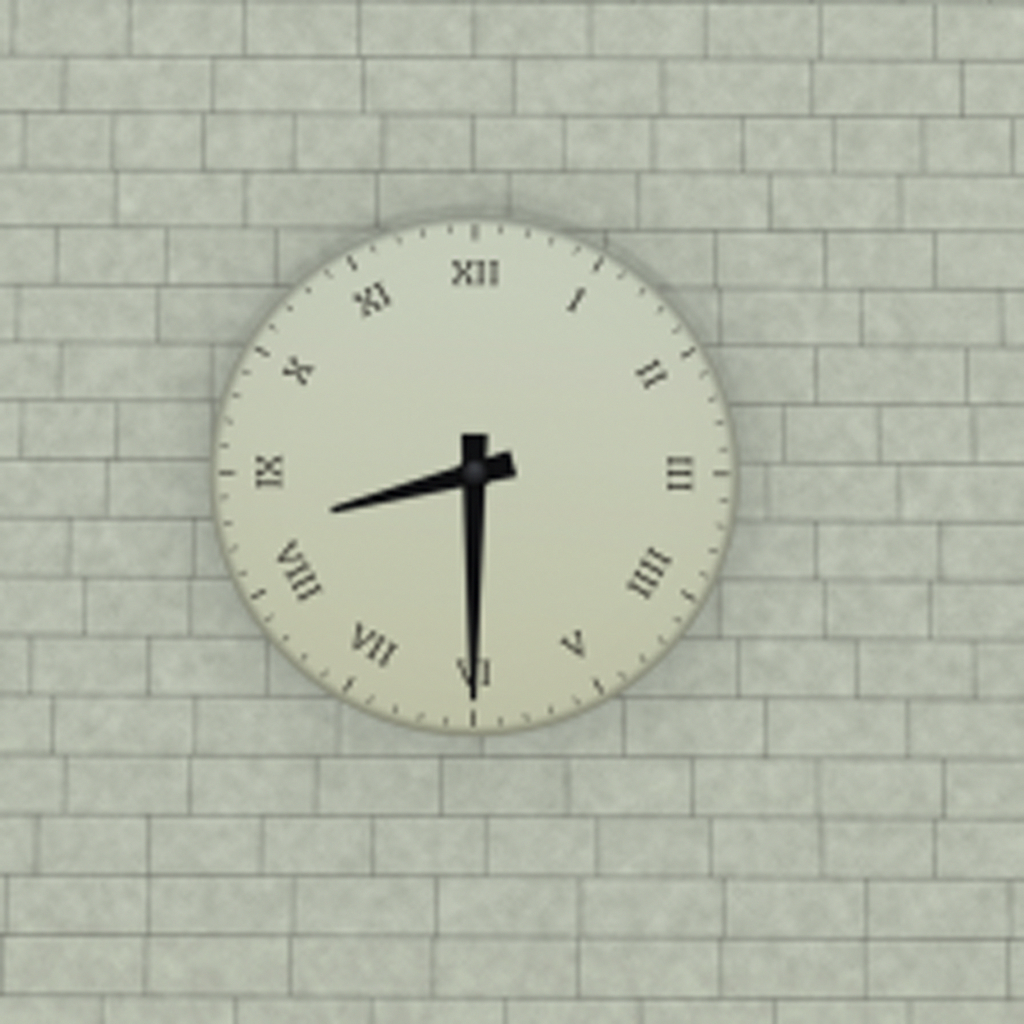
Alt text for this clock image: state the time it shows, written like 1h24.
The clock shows 8h30
